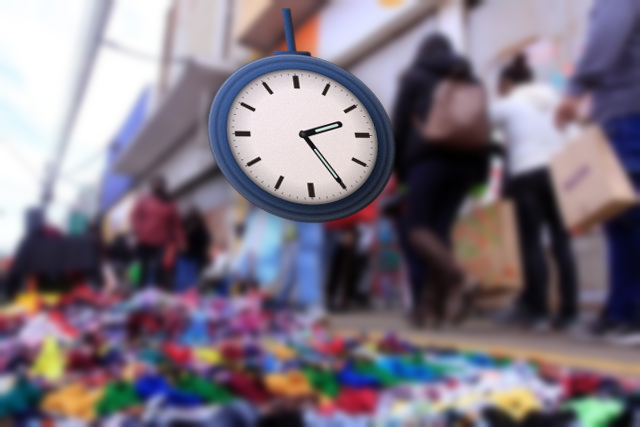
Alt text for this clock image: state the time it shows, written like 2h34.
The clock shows 2h25
